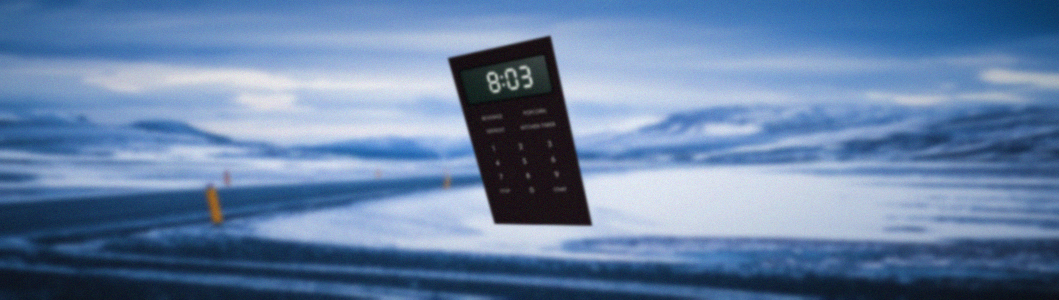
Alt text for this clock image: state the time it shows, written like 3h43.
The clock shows 8h03
